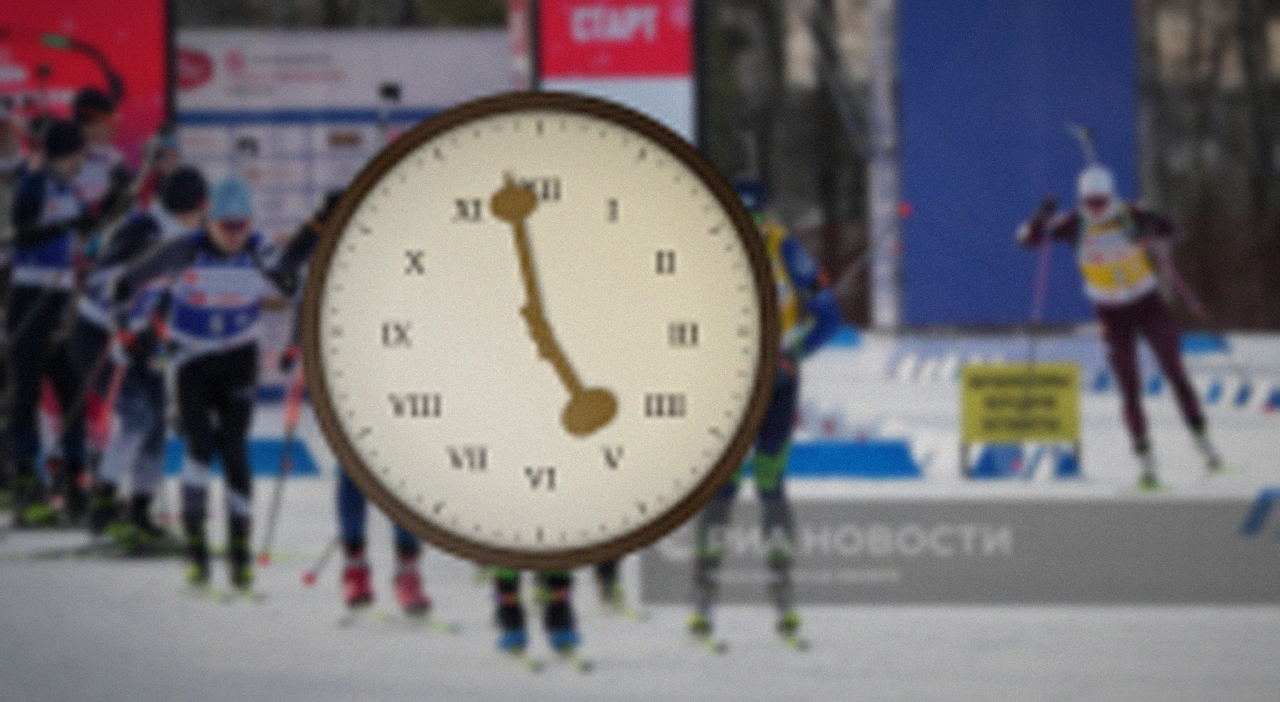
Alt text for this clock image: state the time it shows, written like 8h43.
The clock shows 4h58
